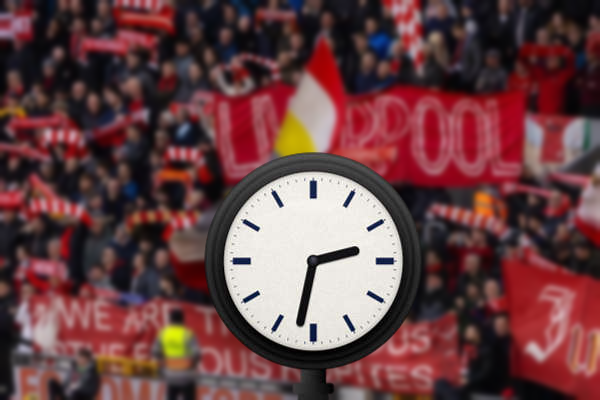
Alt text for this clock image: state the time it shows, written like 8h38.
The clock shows 2h32
